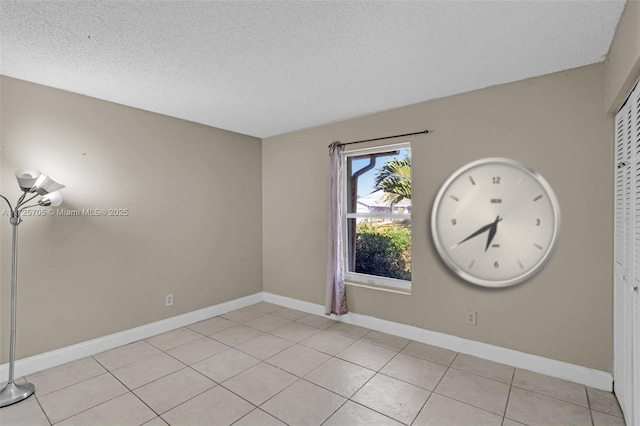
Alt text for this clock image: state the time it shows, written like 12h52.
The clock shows 6h40
